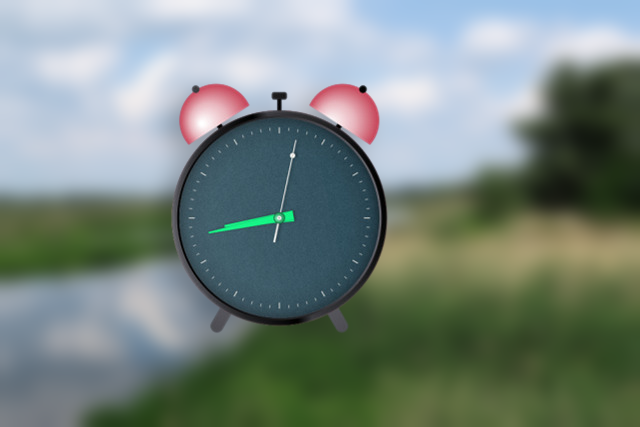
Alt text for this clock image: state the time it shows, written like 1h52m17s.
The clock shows 8h43m02s
